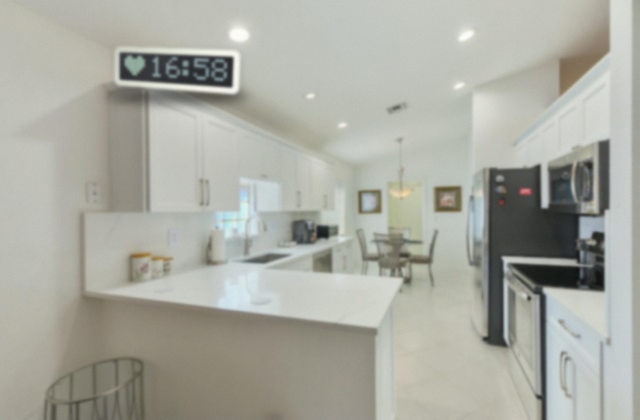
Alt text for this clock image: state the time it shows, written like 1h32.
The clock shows 16h58
